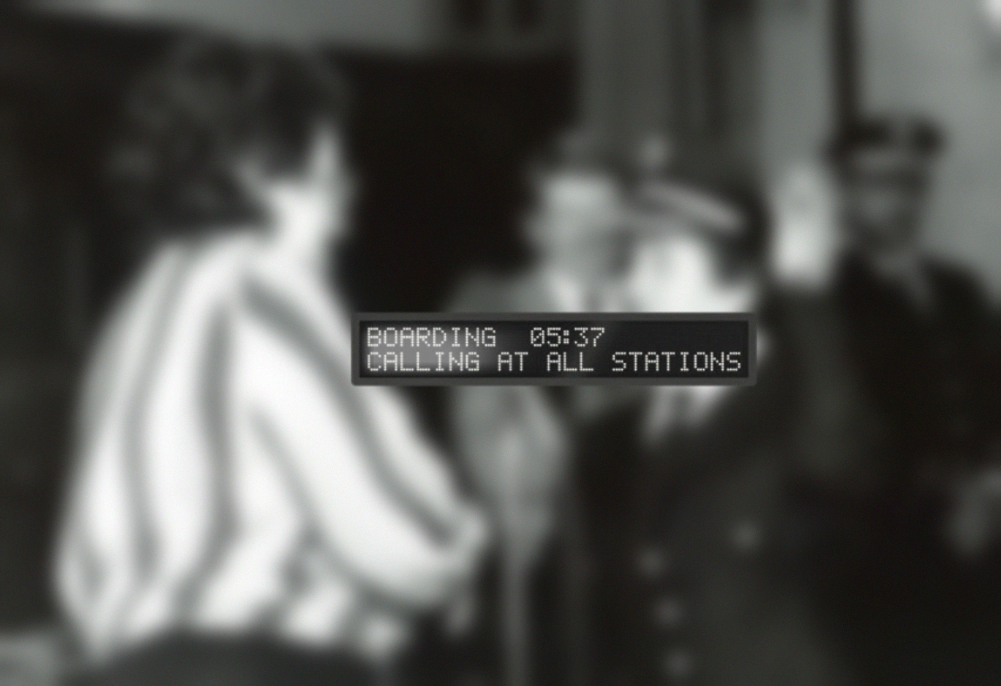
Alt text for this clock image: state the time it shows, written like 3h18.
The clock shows 5h37
